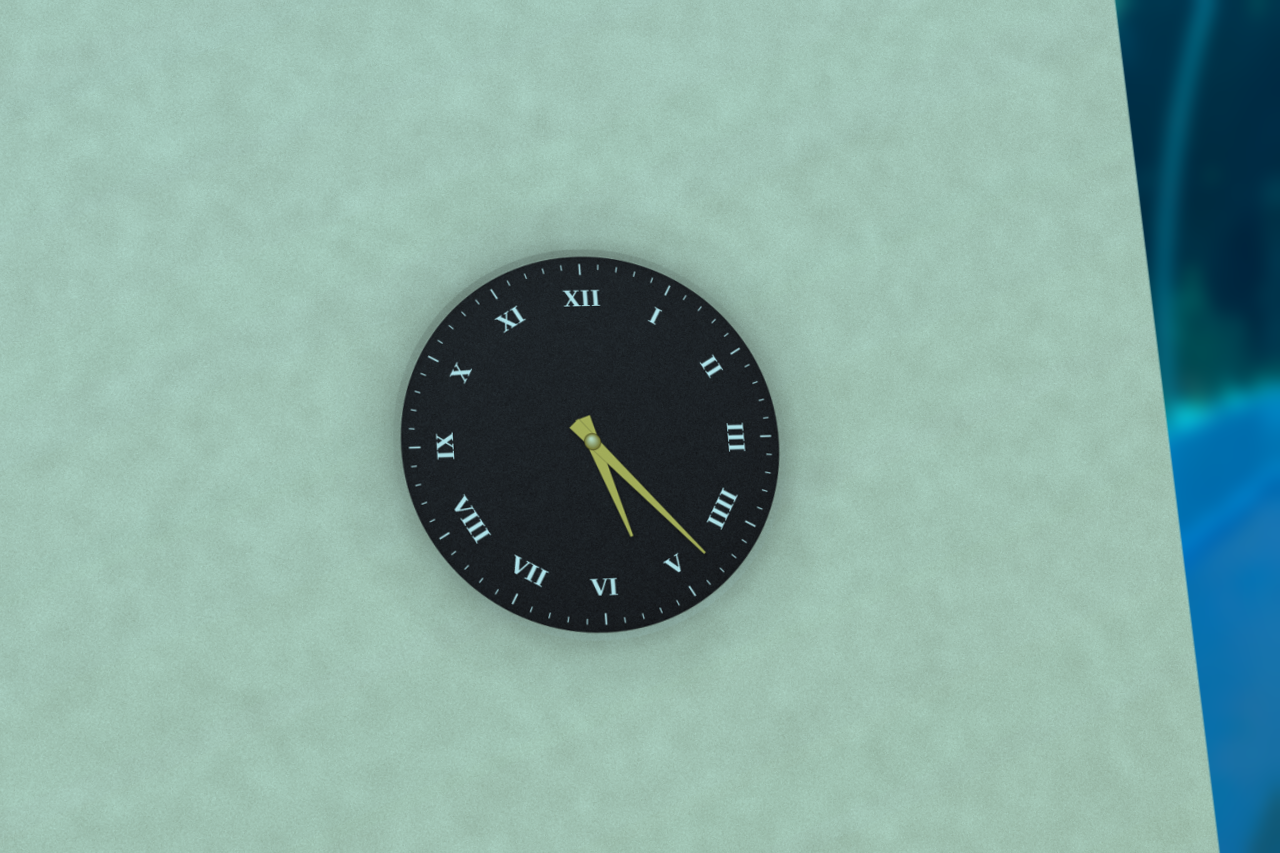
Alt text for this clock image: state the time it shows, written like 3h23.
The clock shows 5h23
